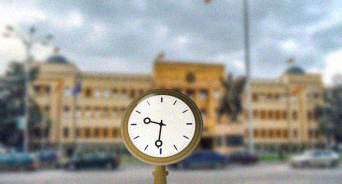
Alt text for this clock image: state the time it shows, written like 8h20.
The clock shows 9h31
